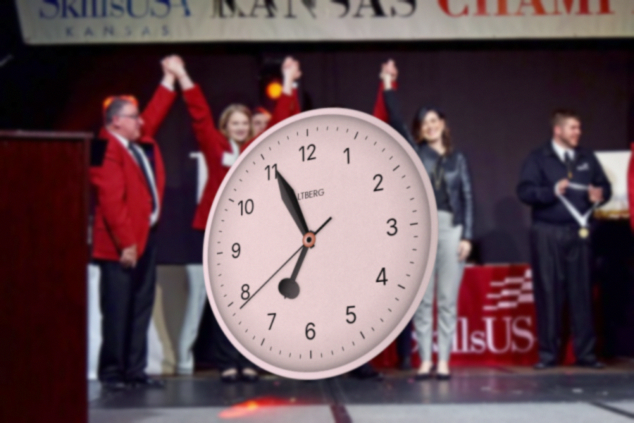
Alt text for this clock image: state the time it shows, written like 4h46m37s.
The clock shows 6h55m39s
